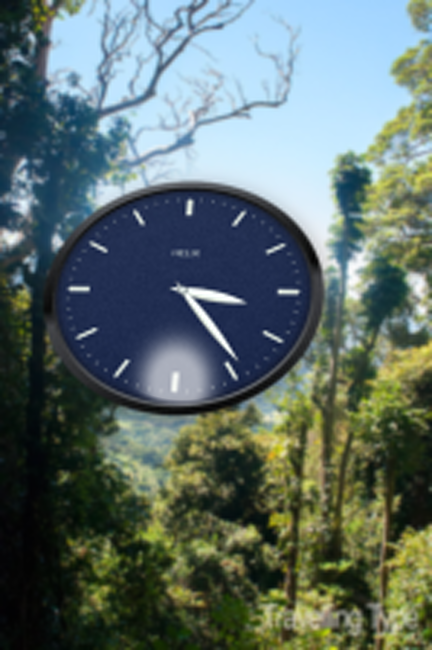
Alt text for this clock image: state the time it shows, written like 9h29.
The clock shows 3h24
